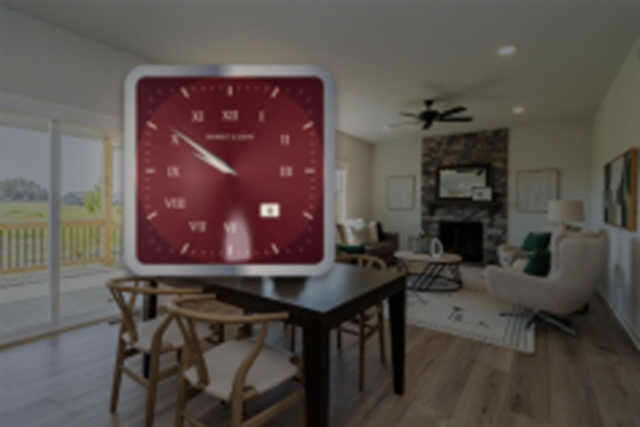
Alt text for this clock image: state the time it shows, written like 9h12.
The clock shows 9h51
